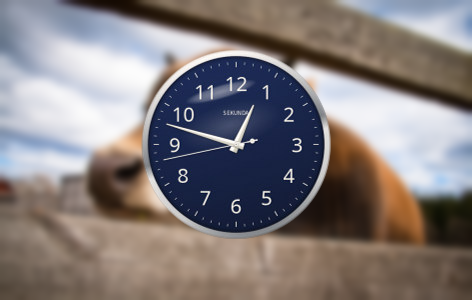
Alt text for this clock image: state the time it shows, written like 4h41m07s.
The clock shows 12h47m43s
